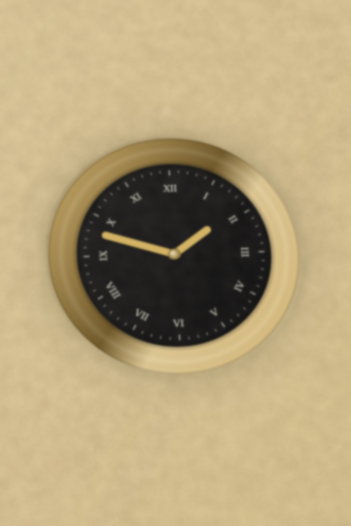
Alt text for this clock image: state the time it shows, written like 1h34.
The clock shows 1h48
